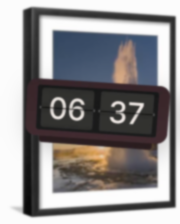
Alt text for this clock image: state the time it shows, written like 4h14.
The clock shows 6h37
